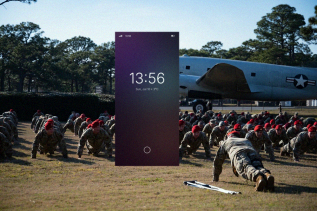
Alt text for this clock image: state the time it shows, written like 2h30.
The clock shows 13h56
